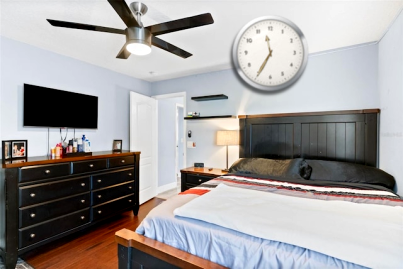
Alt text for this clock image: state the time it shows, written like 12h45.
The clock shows 11h35
